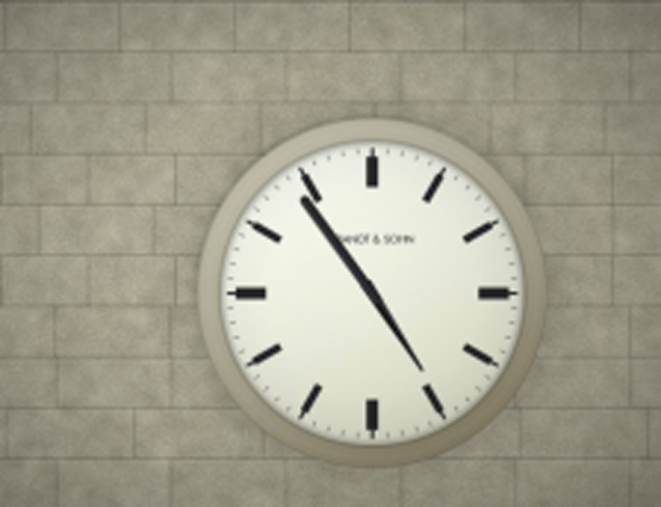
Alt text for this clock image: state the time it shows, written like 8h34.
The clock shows 4h54
